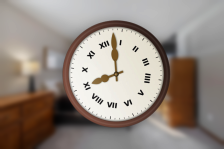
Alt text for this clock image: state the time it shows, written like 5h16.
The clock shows 9h03
